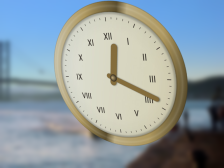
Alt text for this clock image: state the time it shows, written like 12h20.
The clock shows 12h19
